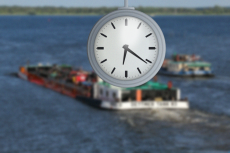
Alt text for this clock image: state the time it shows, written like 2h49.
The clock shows 6h21
